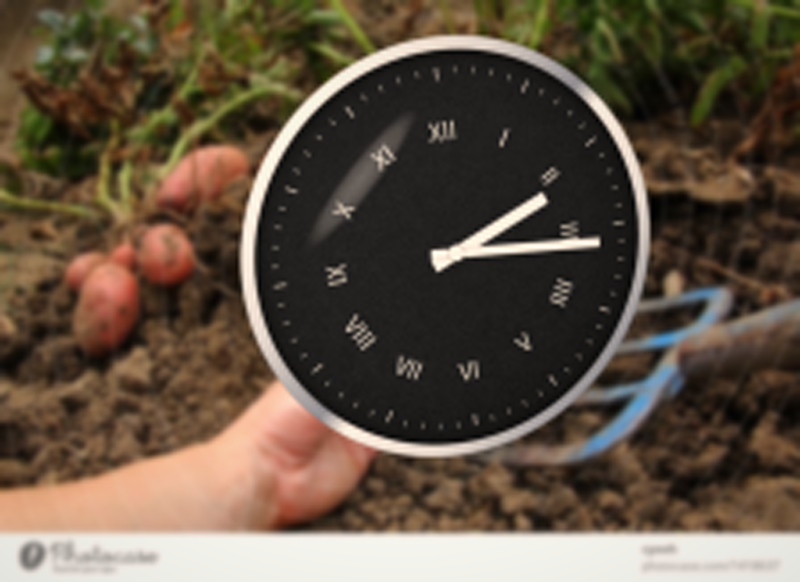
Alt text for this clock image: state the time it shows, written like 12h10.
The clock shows 2h16
